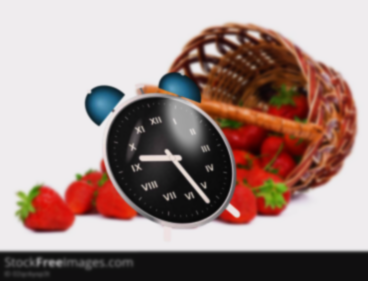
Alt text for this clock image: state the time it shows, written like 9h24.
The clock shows 9h27
